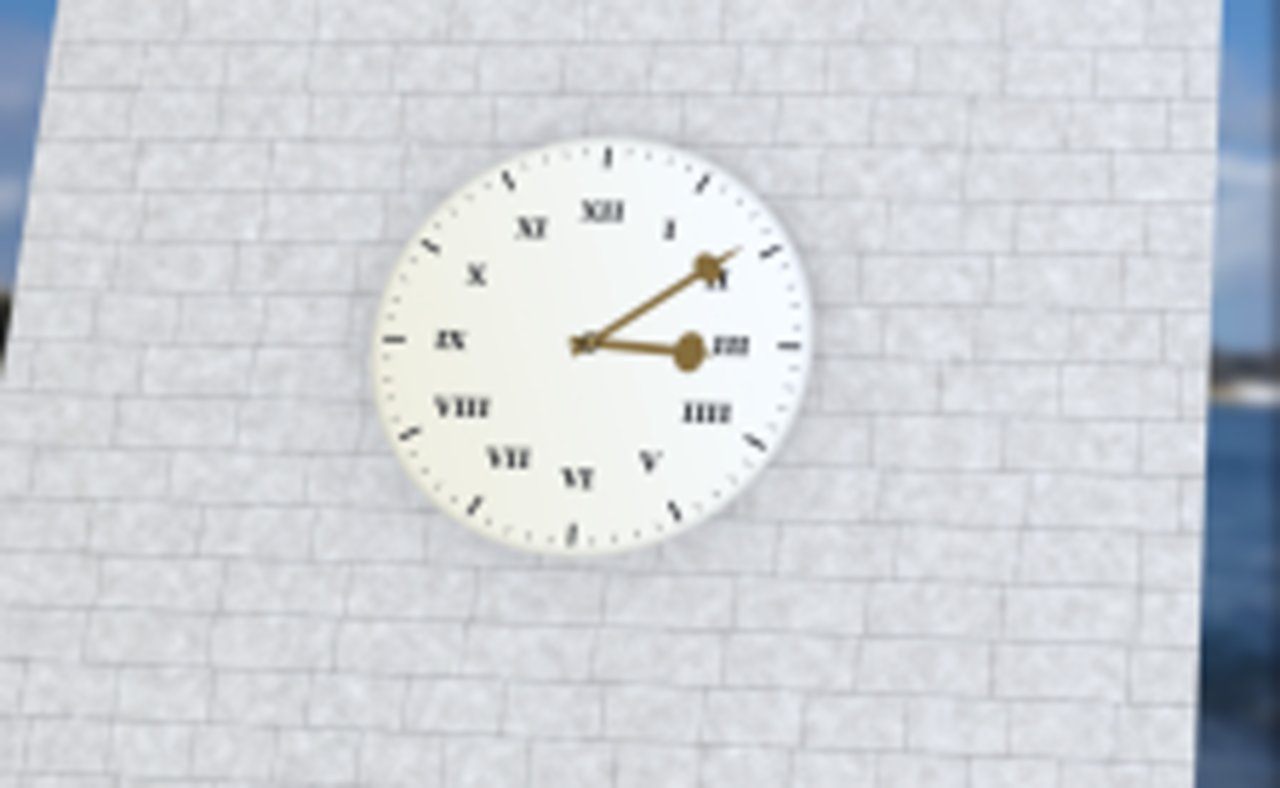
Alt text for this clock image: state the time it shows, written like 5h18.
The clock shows 3h09
